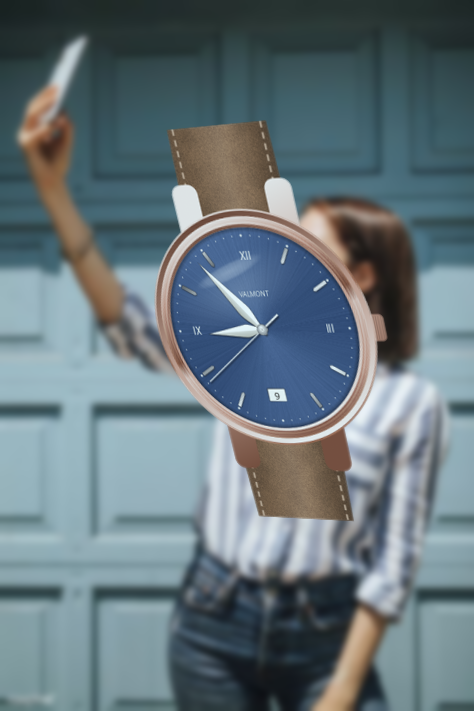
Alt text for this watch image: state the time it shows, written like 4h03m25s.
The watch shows 8h53m39s
